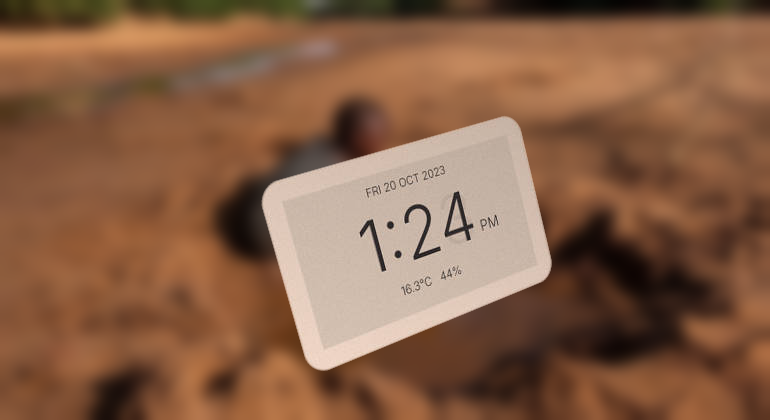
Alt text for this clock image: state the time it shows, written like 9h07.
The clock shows 1h24
